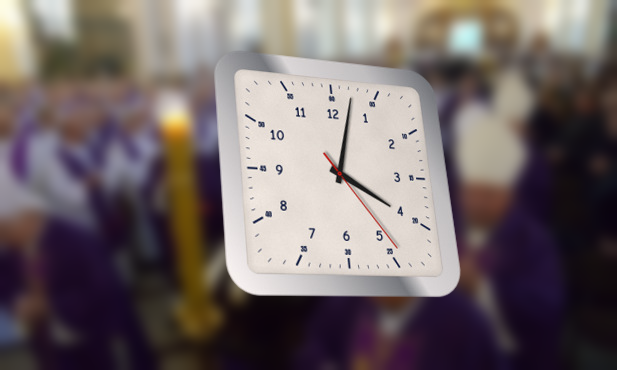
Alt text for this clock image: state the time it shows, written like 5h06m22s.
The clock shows 4h02m24s
